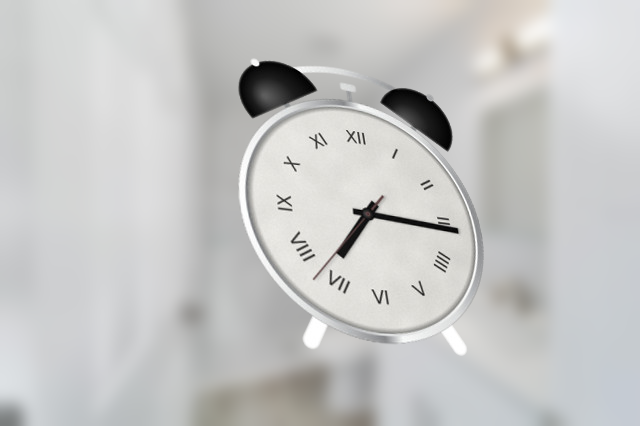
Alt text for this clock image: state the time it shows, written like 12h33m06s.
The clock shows 7h15m37s
